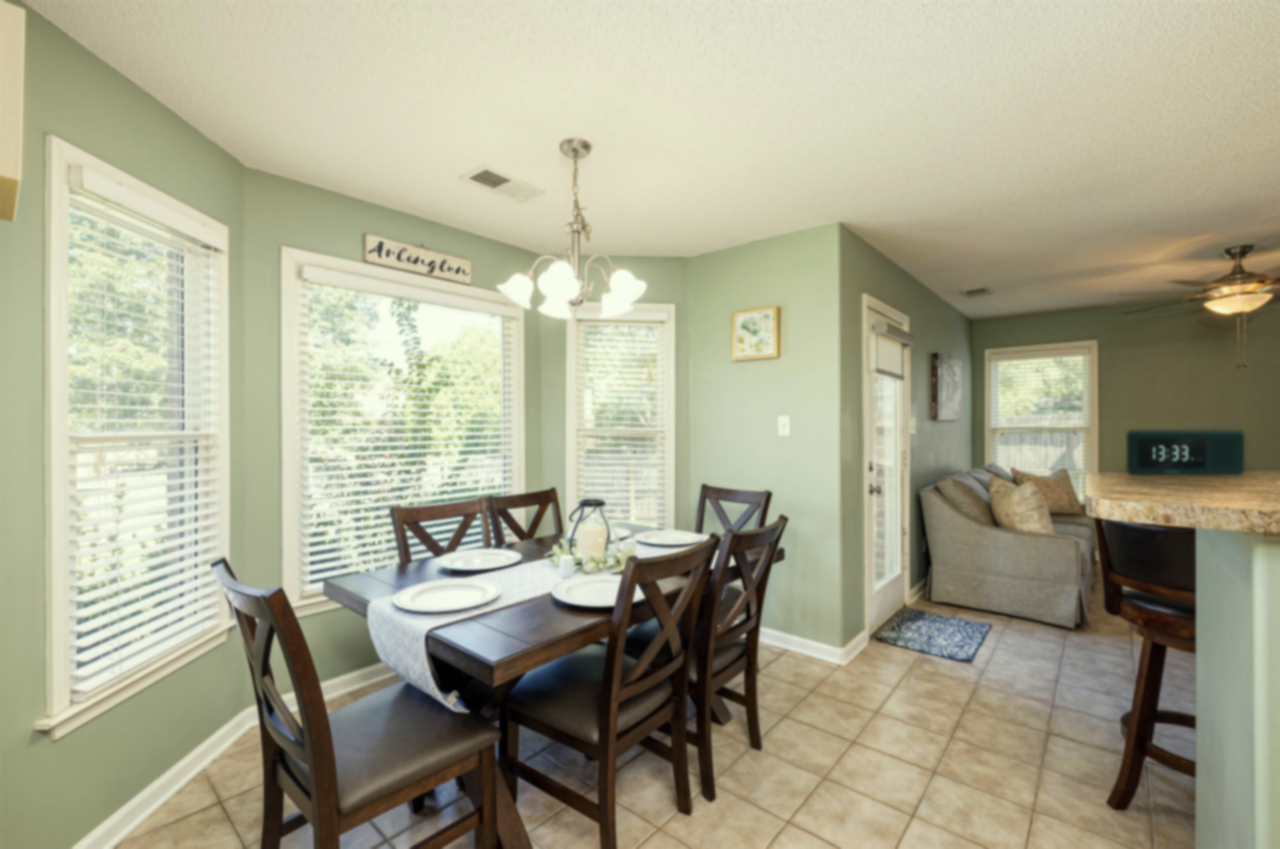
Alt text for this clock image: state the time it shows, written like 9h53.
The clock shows 13h33
